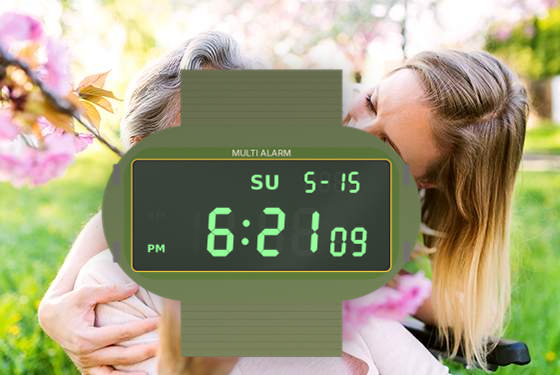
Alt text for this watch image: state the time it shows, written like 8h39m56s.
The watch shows 6h21m09s
